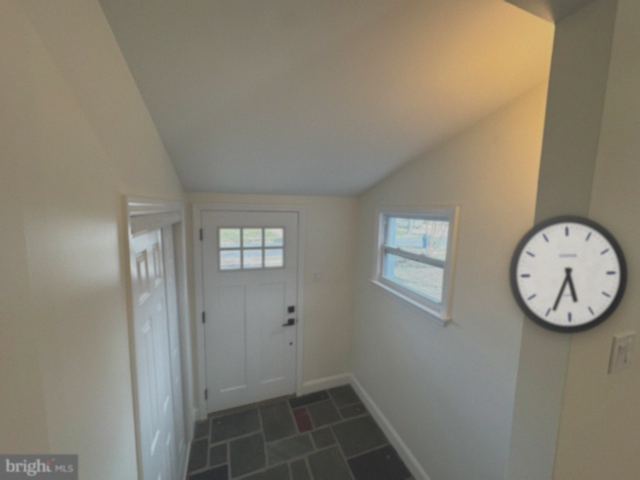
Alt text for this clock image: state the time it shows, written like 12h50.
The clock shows 5h34
